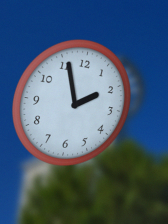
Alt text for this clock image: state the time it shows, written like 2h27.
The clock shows 1h56
